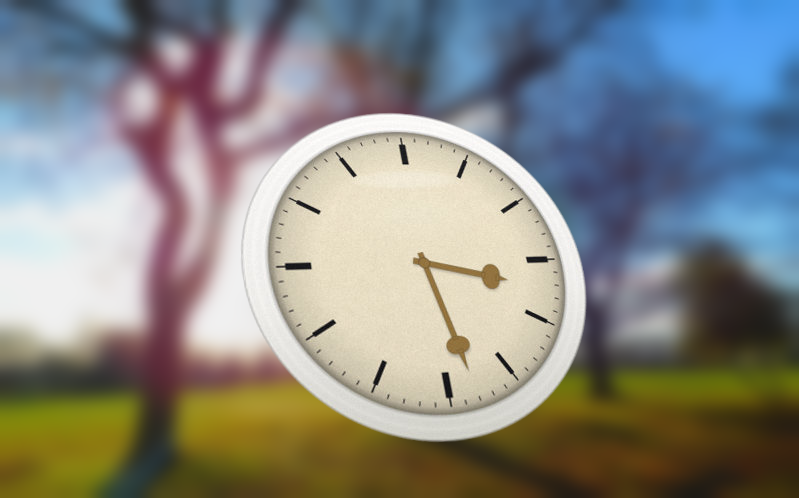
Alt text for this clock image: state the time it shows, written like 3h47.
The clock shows 3h28
